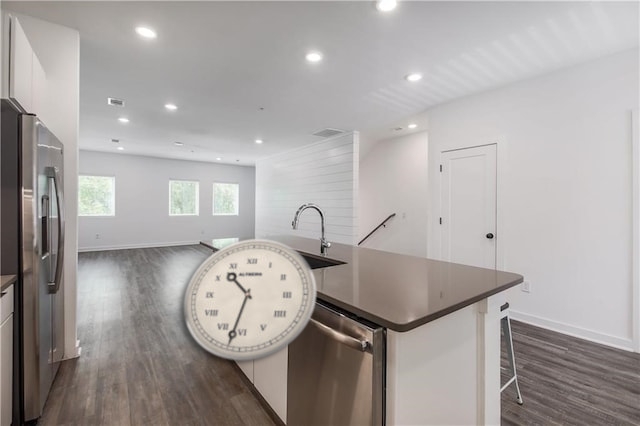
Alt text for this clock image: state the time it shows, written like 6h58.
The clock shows 10h32
